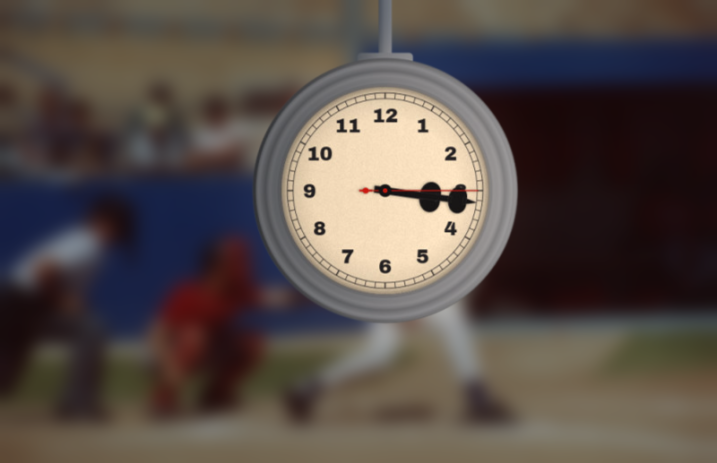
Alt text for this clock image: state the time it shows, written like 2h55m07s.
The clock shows 3h16m15s
